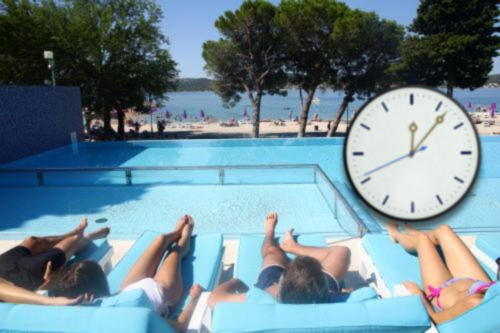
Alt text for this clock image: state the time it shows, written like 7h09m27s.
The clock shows 12h06m41s
